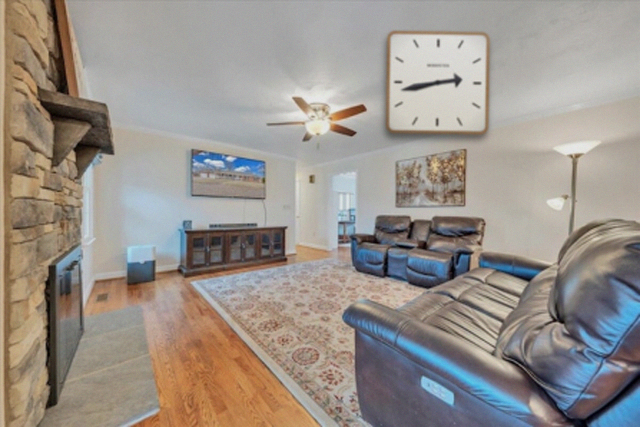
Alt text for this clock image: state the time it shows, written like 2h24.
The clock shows 2h43
